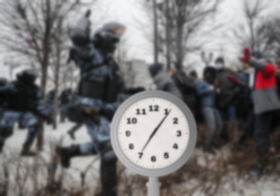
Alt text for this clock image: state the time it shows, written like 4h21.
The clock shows 7h06
